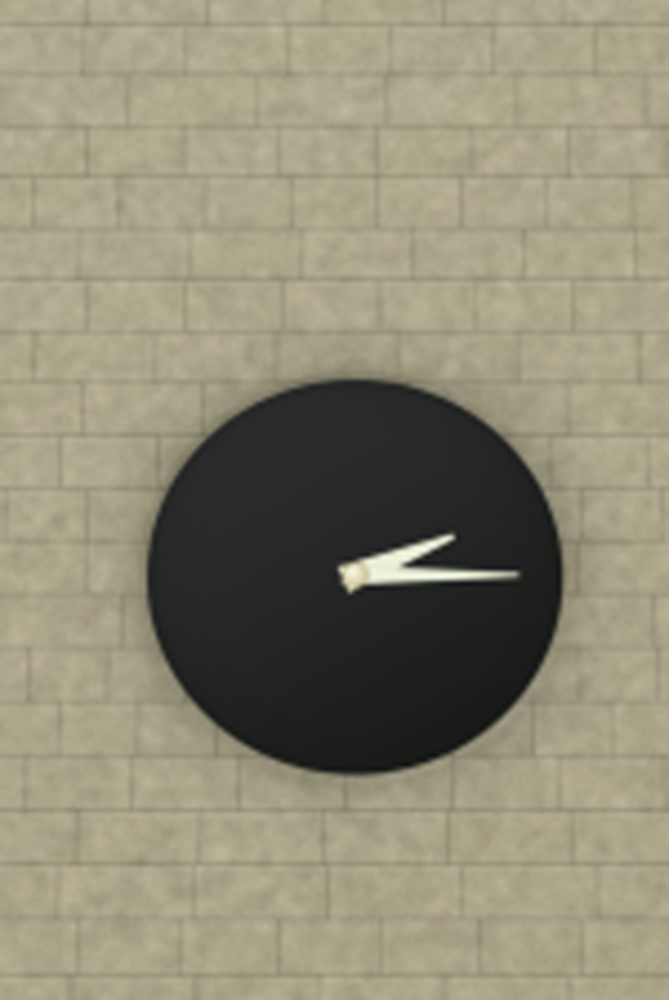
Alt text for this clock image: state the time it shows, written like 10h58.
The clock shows 2h15
